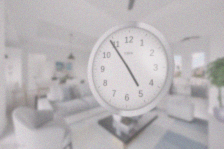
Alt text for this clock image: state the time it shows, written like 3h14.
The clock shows 4h54
